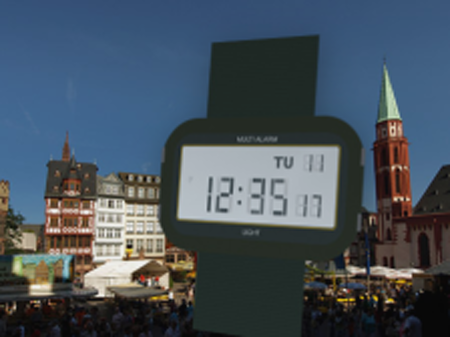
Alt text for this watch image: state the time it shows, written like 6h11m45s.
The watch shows 12h35m17s
